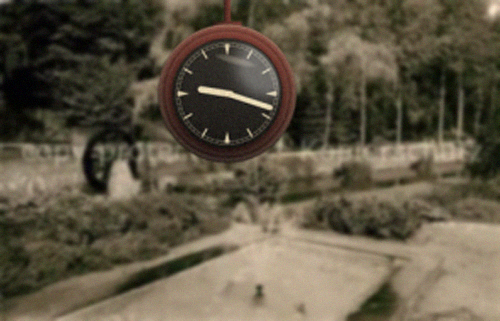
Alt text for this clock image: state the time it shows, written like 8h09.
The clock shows 9h18
